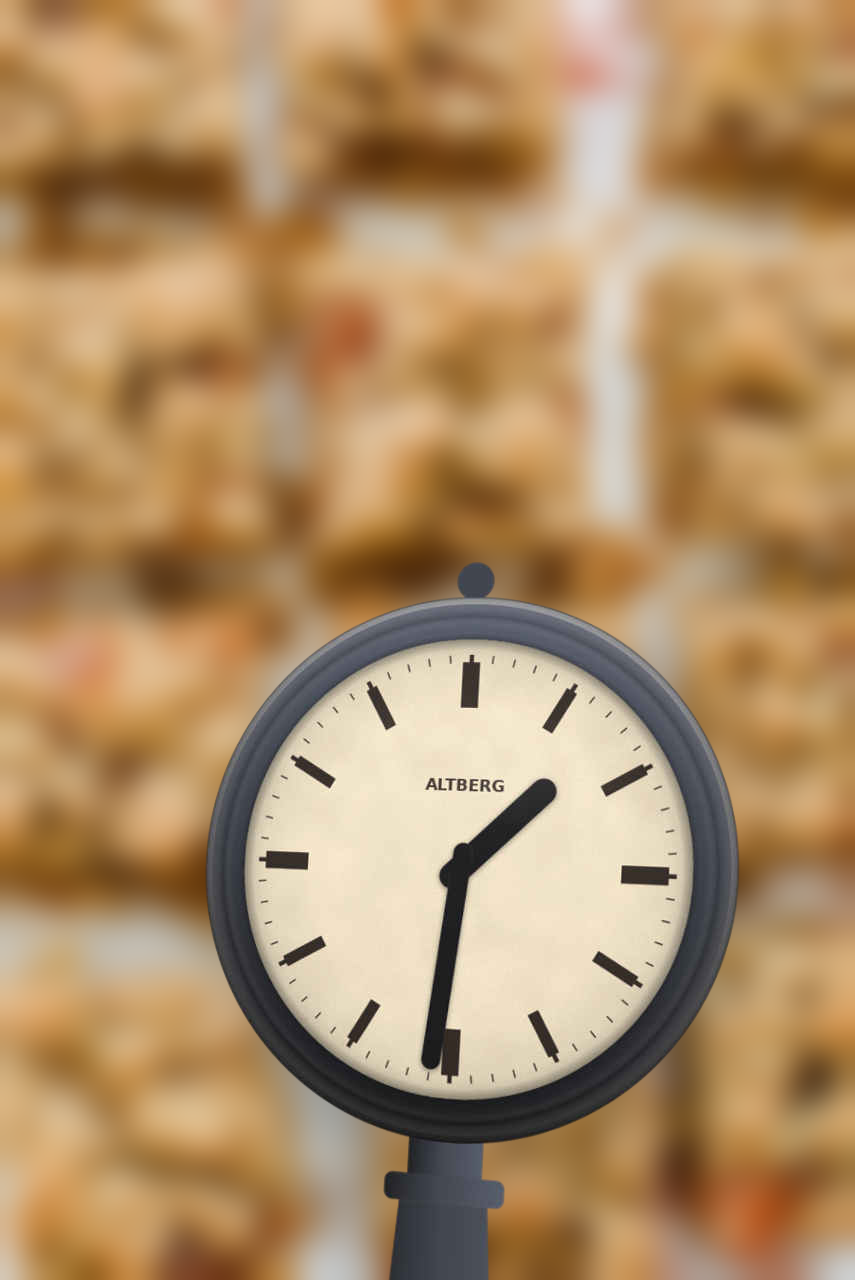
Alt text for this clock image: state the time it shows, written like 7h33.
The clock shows 1h31
